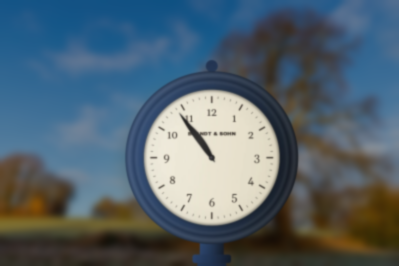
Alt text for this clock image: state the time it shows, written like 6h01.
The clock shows 10h54
